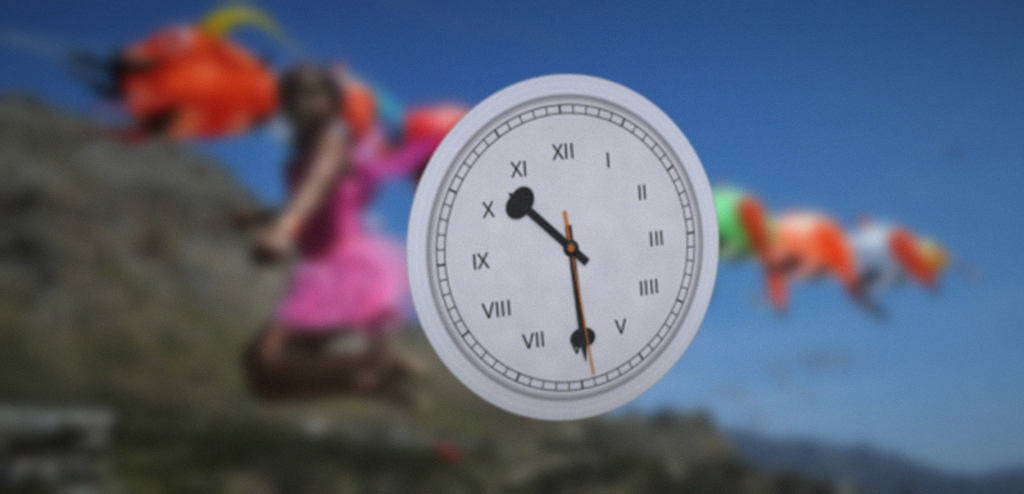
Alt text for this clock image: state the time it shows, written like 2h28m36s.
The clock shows 10h29m29s
